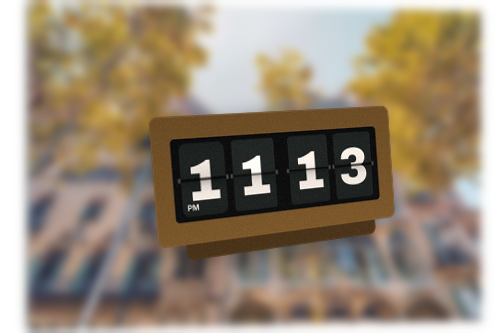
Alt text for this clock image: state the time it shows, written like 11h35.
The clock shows 11h13
